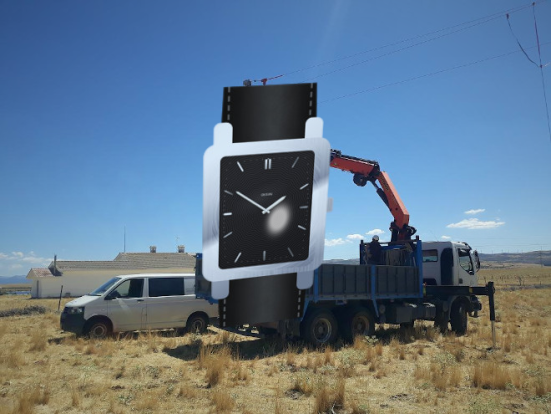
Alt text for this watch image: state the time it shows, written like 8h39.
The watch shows 1h51
